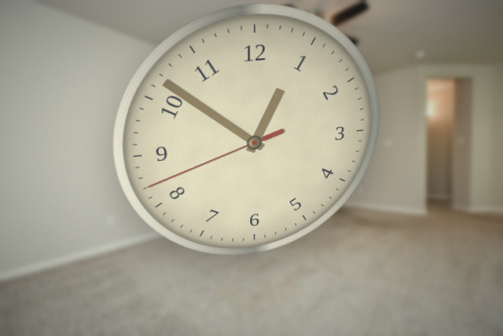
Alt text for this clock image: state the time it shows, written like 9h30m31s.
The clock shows 12h51m42s
